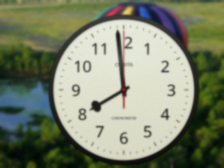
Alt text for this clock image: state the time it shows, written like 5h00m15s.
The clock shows 7h59m00s
